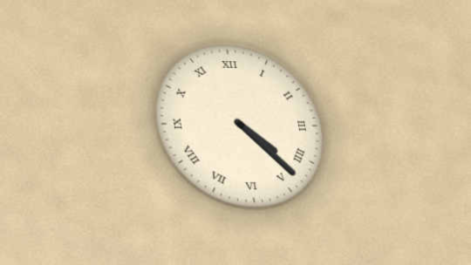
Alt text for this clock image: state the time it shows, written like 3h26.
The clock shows 4h23
